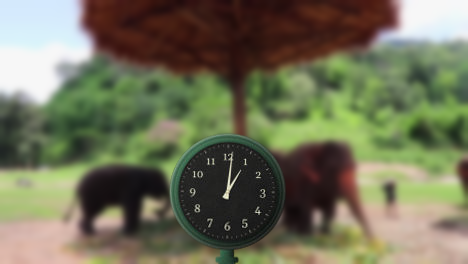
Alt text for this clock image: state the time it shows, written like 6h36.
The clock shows 1h01
